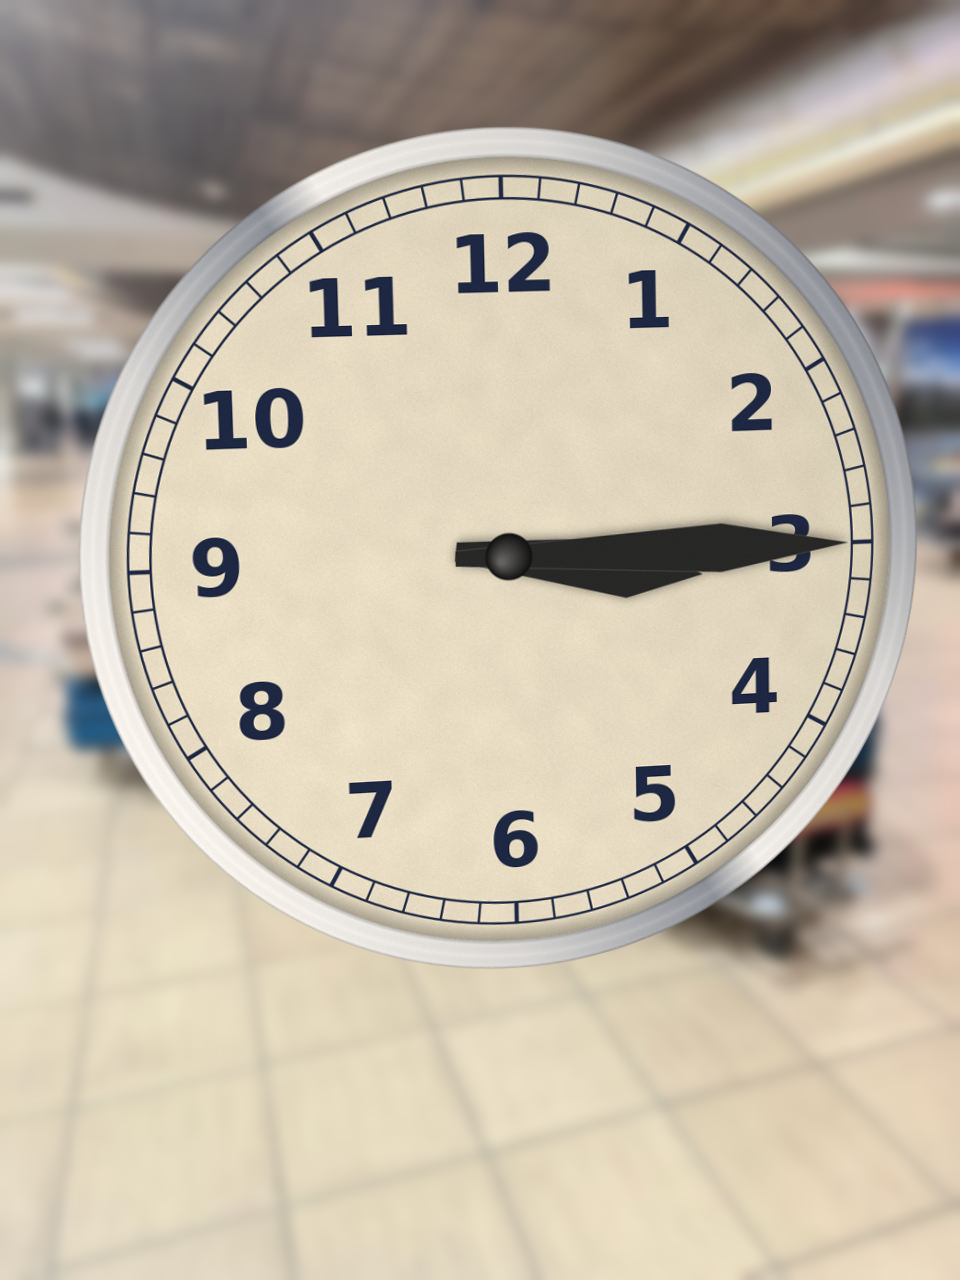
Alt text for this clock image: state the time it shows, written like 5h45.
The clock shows 3h15
